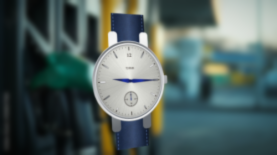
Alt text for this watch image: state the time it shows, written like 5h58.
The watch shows 9h15
